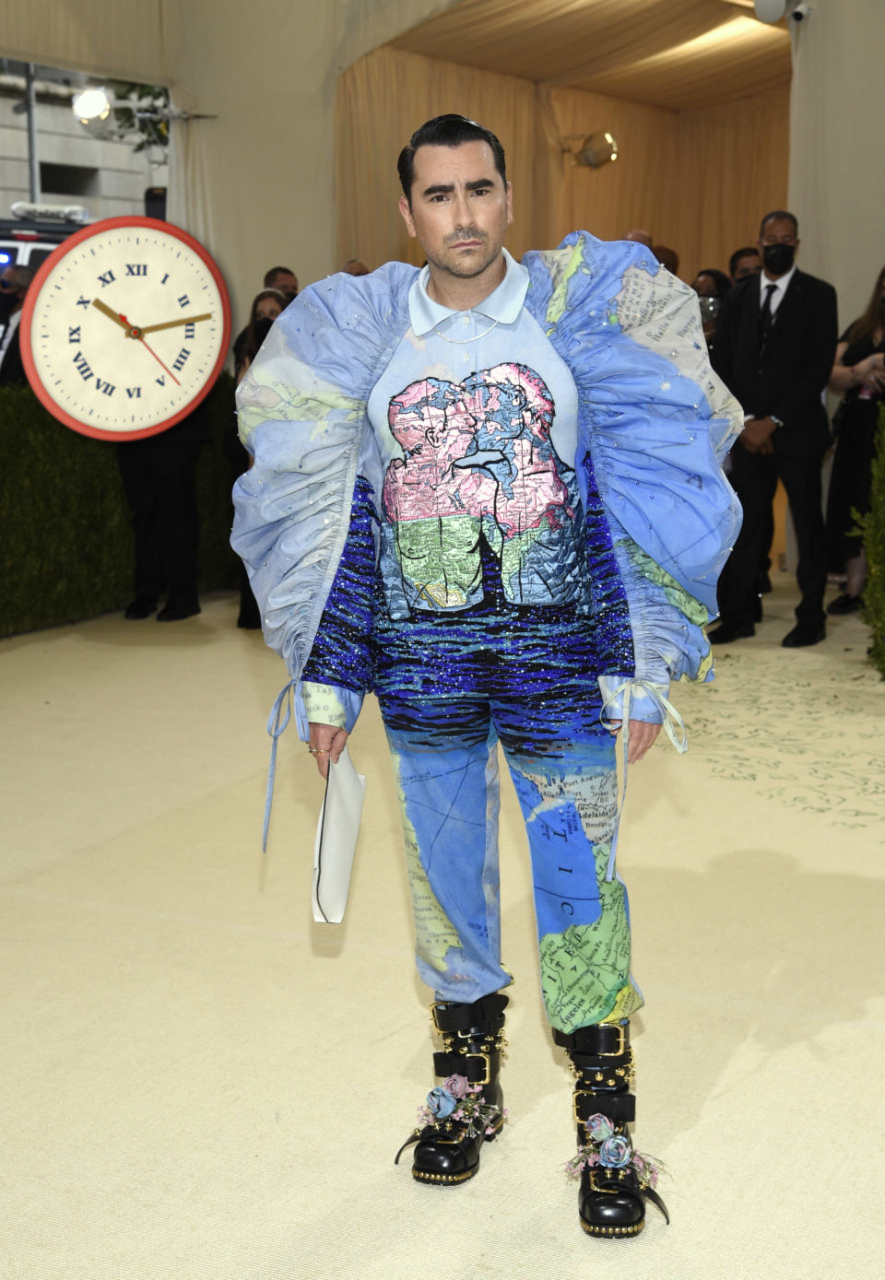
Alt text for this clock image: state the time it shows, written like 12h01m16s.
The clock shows 10h13m23s
